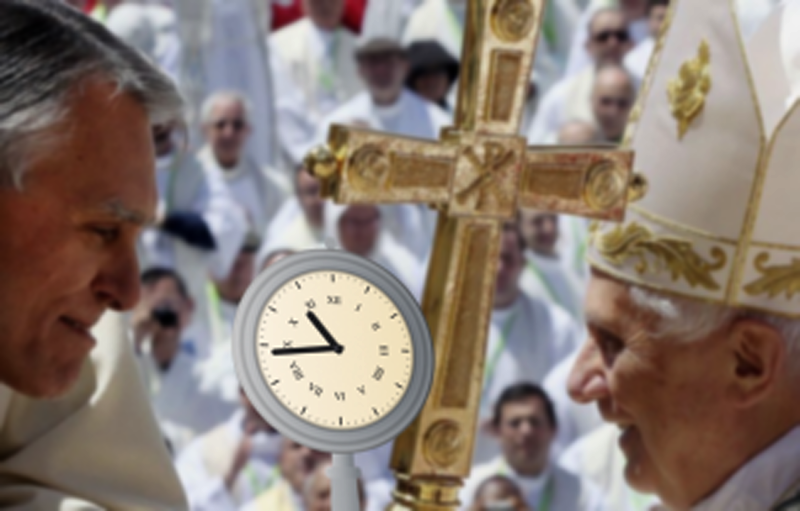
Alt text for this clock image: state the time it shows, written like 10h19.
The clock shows 10h44
